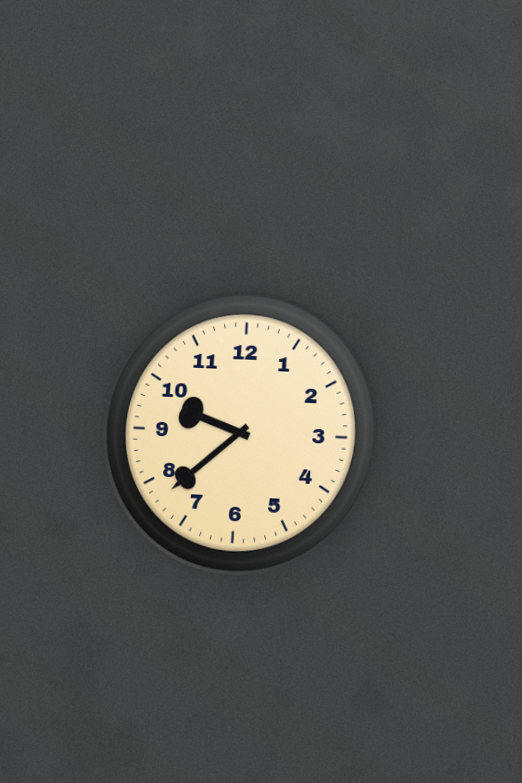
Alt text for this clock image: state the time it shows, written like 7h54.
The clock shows 9h38
